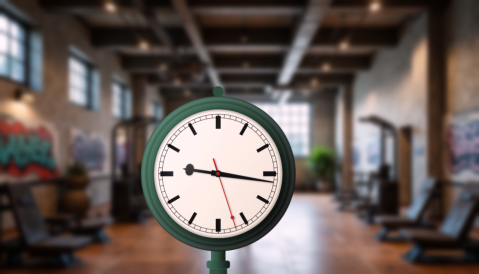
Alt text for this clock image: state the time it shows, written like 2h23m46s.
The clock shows 9h16m27s
